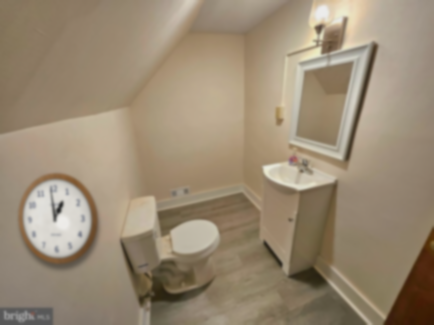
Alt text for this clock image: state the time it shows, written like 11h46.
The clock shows 12h59
